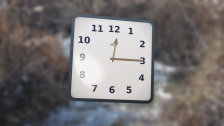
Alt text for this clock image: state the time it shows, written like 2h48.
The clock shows 12h15
